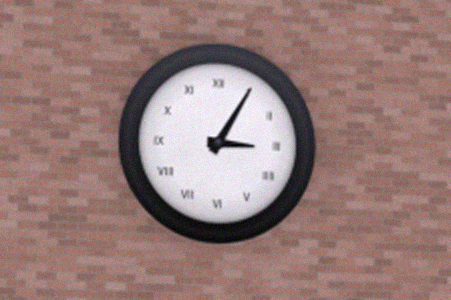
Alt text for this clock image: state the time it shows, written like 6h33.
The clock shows 3h05
